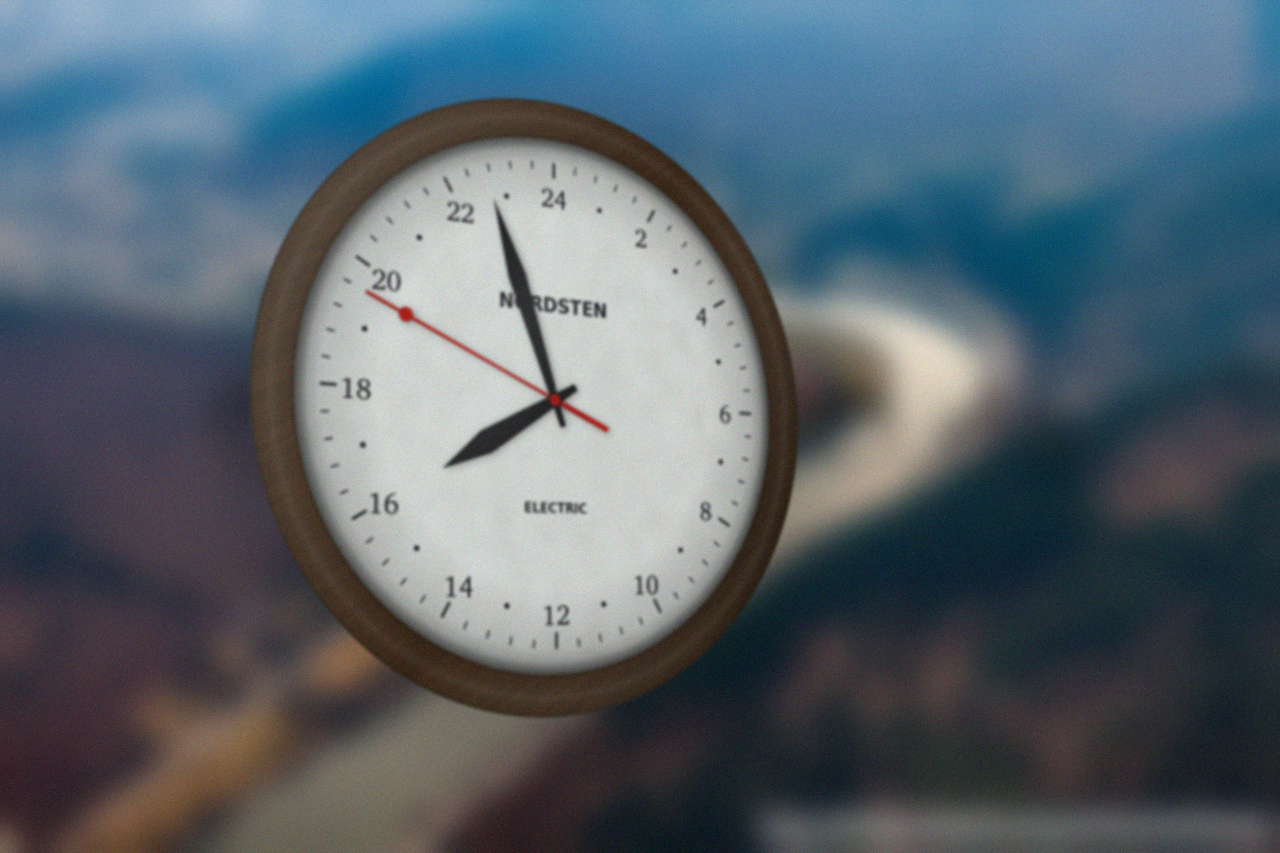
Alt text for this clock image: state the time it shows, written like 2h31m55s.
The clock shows 15h56m49s
